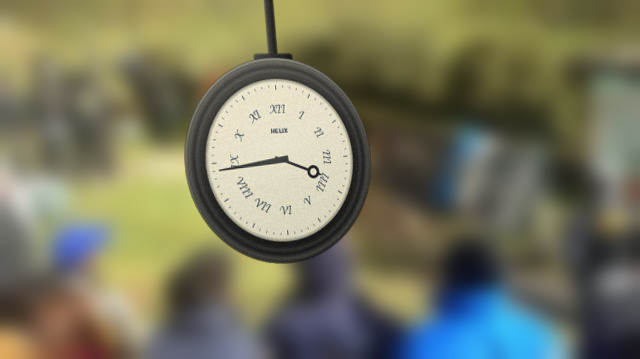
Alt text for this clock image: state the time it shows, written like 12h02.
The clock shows 3h44
